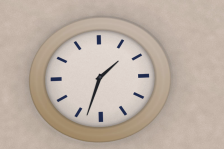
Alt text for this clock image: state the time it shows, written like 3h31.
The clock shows 1h33
